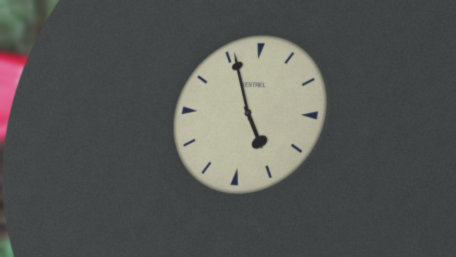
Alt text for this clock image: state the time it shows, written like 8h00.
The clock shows 4h56
